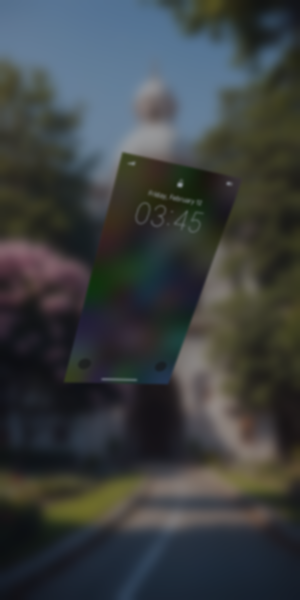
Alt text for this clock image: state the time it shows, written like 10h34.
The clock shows 3h45
